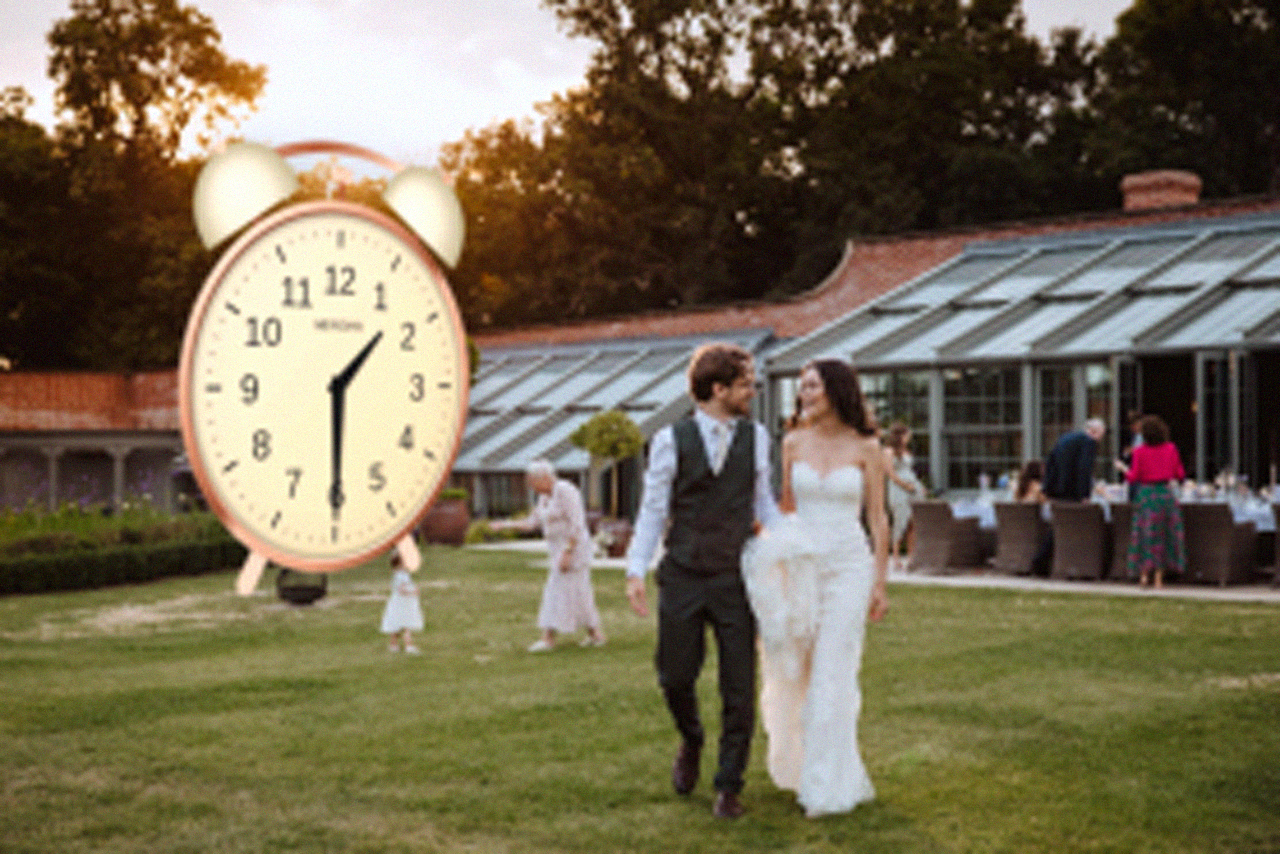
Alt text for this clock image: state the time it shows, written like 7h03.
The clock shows 1h30
